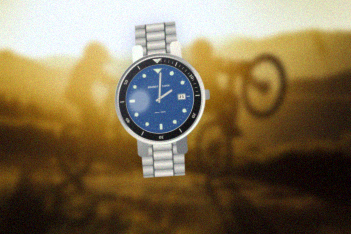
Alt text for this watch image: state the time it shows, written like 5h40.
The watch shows 2h01
